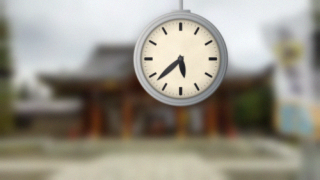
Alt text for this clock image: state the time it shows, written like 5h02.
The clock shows 5h38
